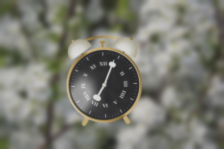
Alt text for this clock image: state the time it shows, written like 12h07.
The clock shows 7h04
